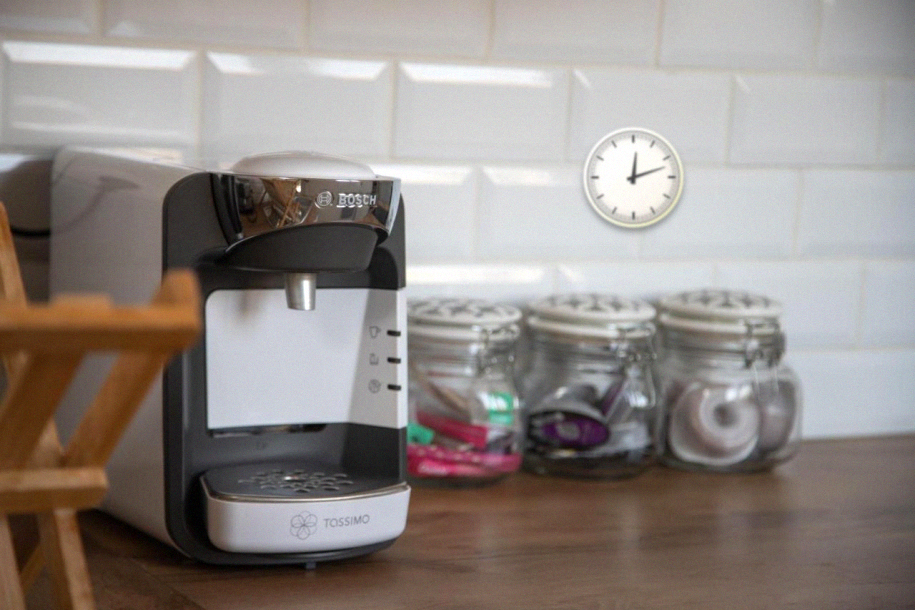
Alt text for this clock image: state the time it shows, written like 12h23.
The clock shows 12h12
